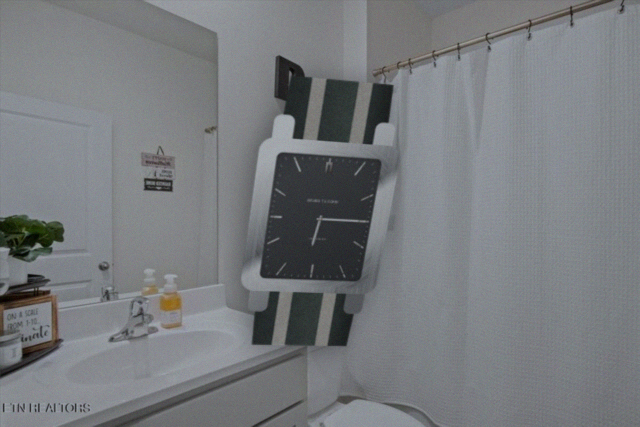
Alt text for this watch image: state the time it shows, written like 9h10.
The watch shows 6h15
